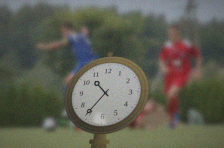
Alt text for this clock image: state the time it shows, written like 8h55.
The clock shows 10h36
